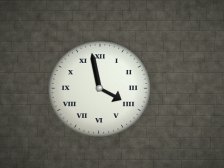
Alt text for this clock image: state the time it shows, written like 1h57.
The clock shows 3h58
